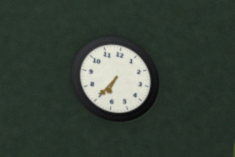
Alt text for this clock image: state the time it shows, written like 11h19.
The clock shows 6h35
